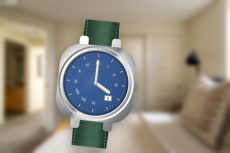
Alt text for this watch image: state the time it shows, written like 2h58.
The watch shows 4h00
